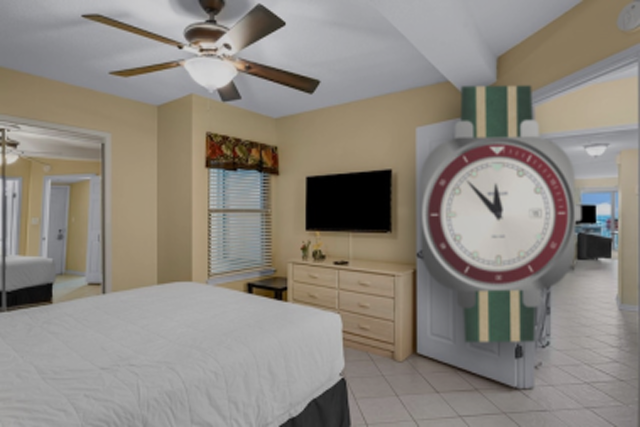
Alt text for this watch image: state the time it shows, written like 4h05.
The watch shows 11h53
